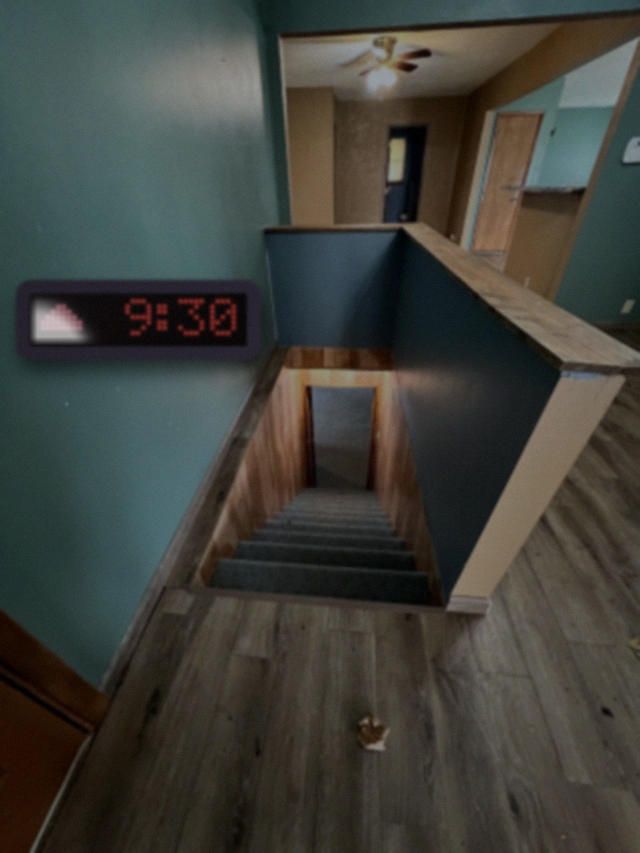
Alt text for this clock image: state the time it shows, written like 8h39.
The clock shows 9h30
